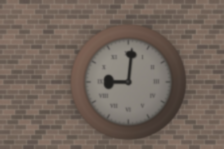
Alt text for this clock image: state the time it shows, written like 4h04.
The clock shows 9h01
